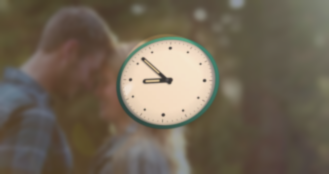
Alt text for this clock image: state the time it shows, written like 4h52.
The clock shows 8h52
